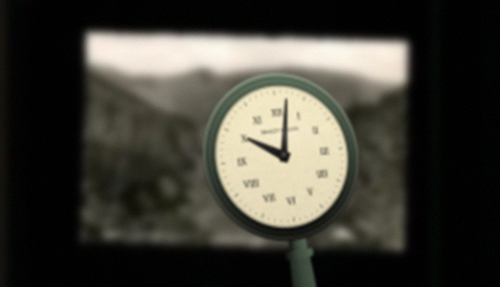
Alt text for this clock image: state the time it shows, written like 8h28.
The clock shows 10h02
